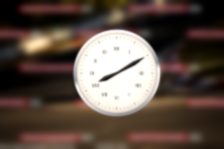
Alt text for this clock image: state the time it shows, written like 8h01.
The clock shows 8h10
